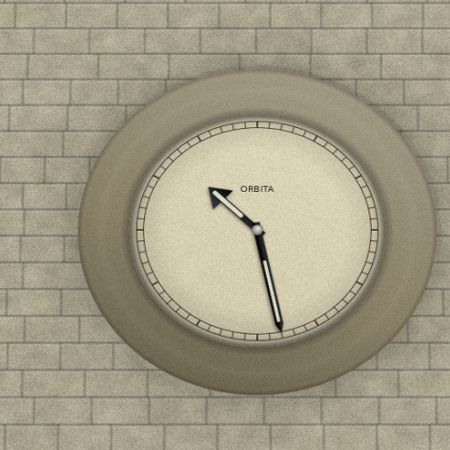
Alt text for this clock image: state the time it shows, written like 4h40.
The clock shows 10h28
